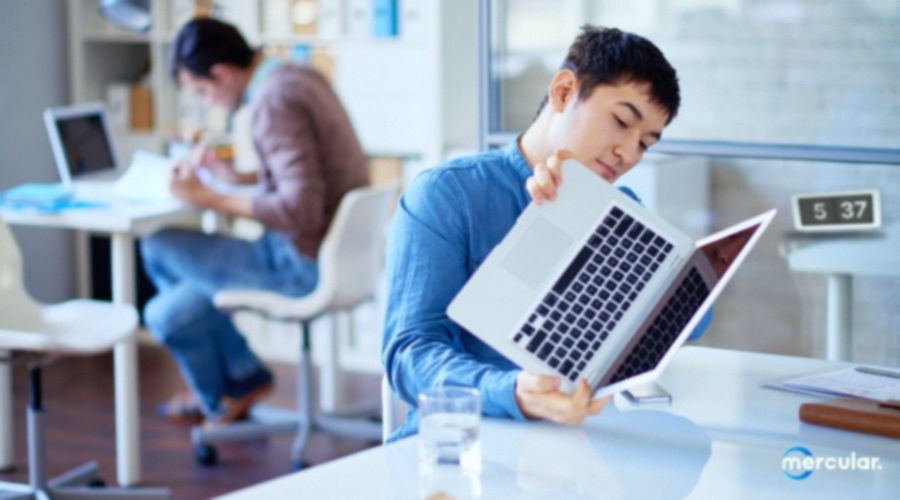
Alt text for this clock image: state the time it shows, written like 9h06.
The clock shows 5h37
